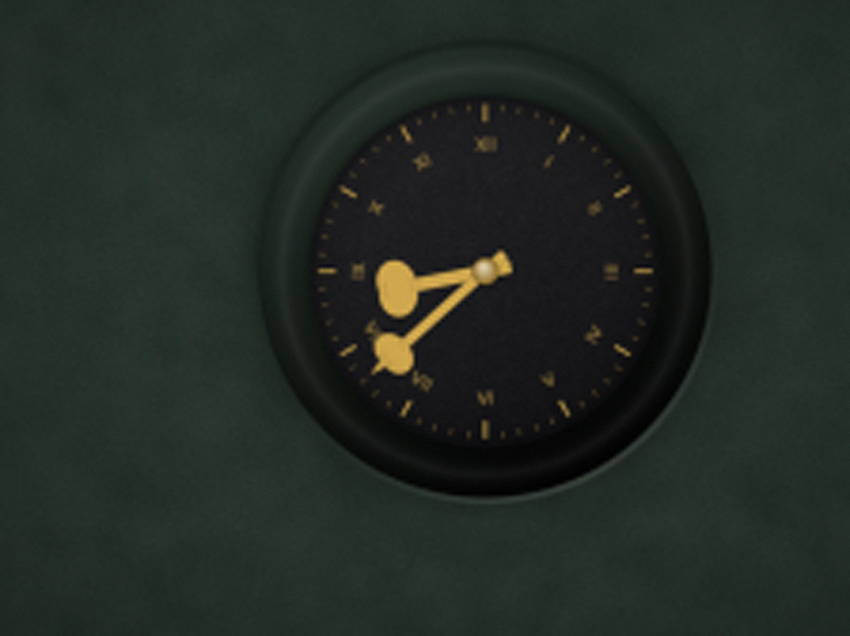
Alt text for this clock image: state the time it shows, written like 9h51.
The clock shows 8h38
